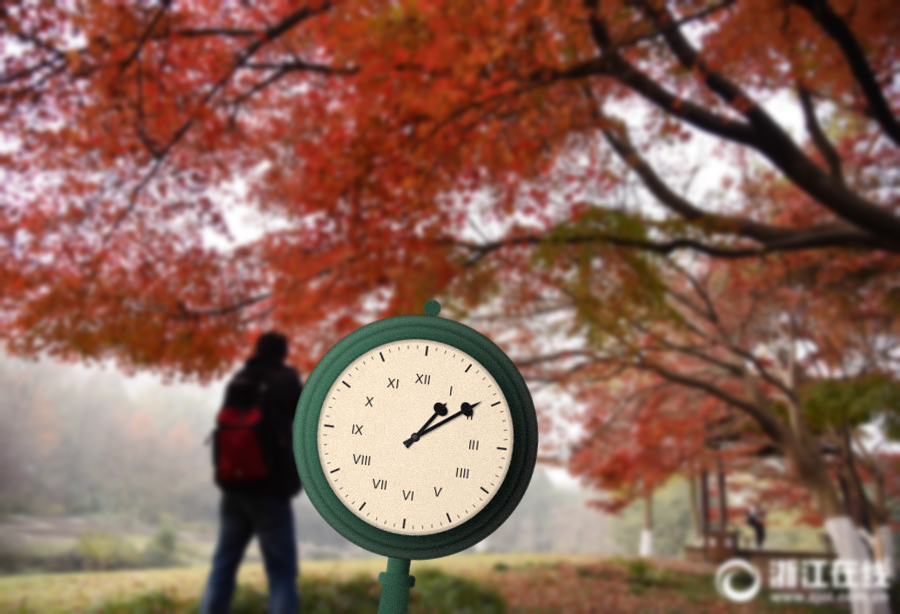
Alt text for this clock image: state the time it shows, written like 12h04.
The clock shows 1h09
